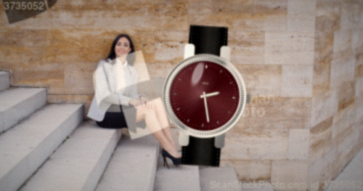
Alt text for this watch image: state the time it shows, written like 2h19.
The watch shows 2h28
